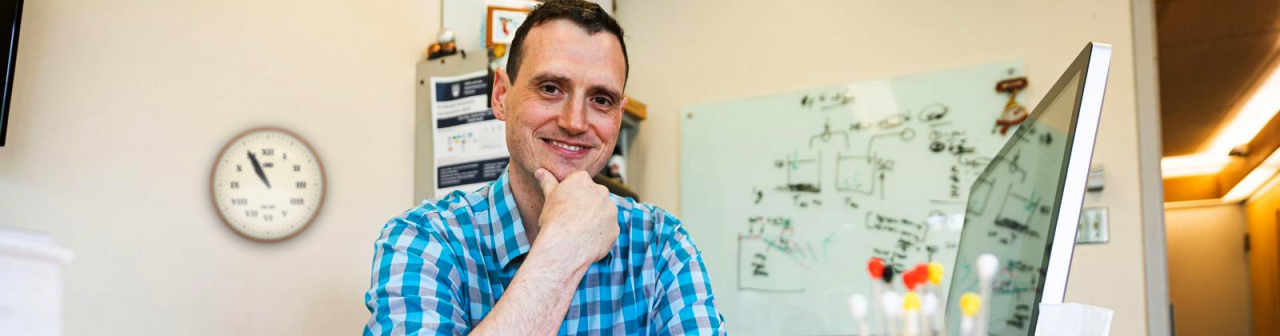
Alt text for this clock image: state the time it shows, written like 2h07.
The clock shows 10h55
